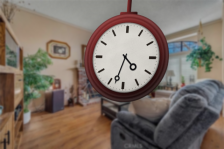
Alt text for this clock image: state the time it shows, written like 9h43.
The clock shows 4h33
